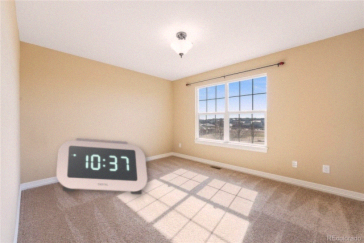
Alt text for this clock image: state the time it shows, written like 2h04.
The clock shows 10h37
